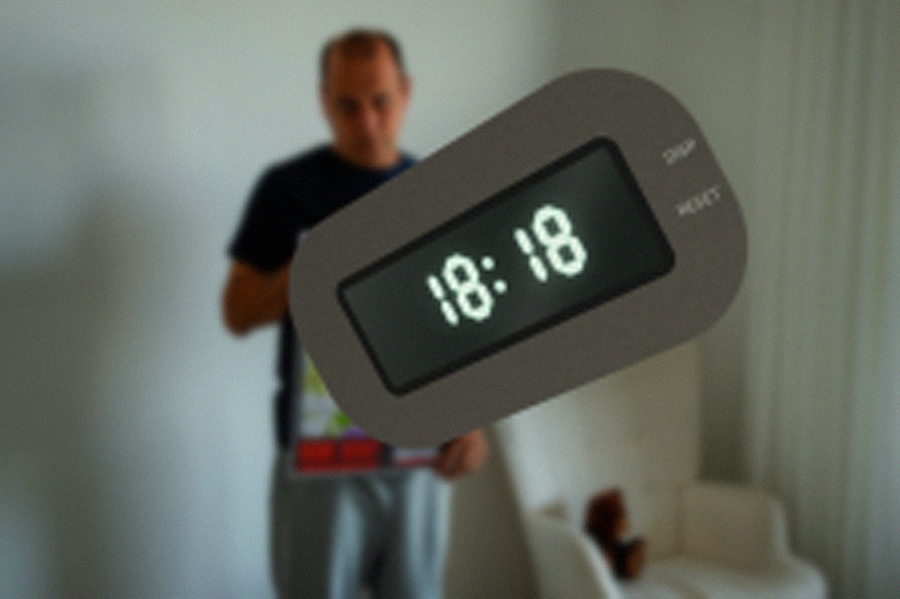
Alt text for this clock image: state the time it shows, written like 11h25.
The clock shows 18h18
